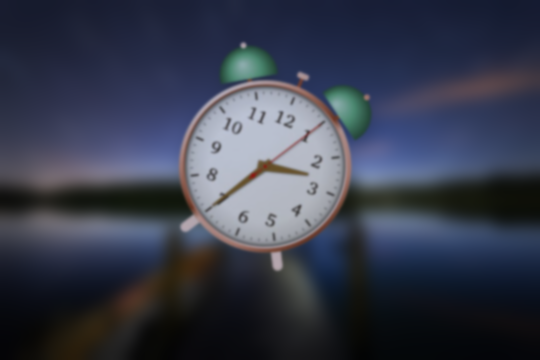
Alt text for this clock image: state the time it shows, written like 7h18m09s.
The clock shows 2h35m05s
